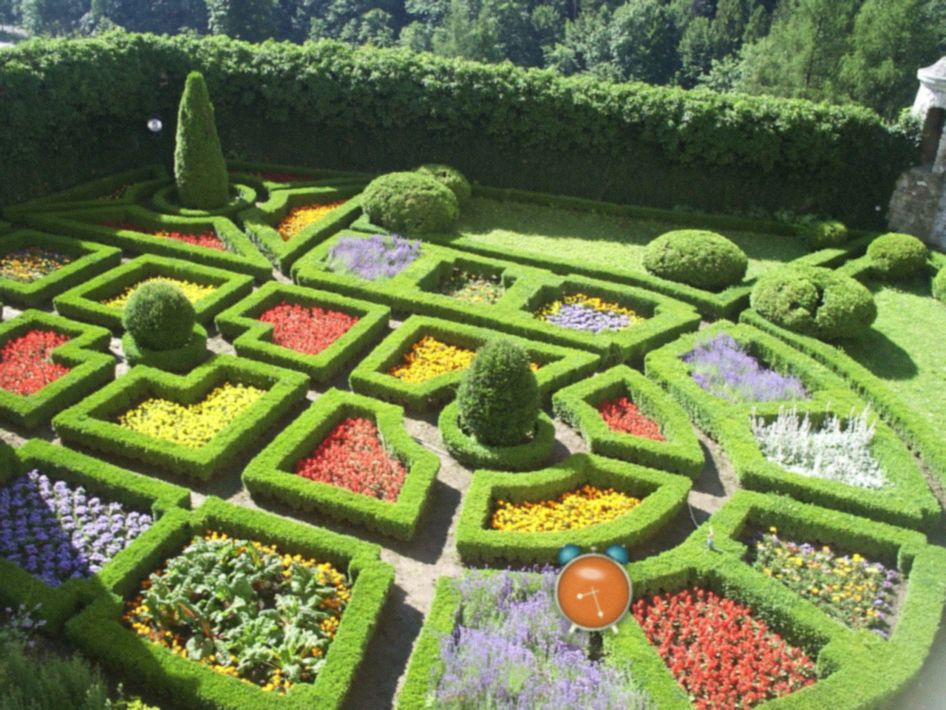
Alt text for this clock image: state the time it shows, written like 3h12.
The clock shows 8h27
